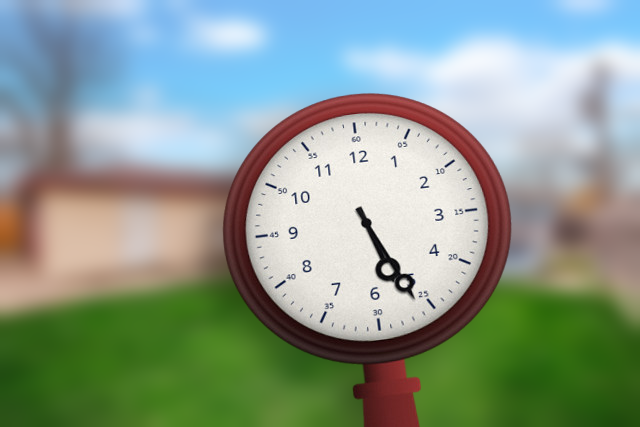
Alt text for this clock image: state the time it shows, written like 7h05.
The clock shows 5h26
